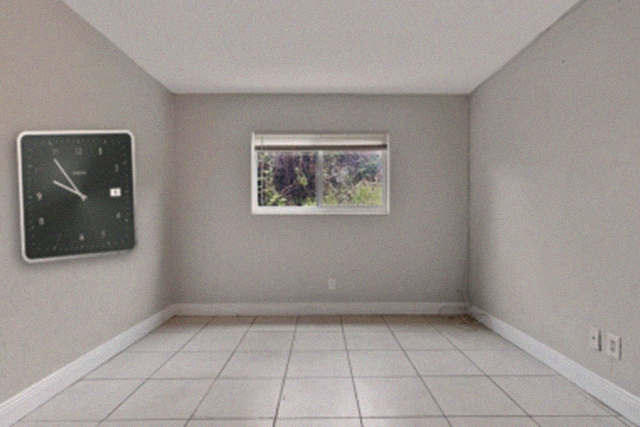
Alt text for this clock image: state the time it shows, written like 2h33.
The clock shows 9h54
